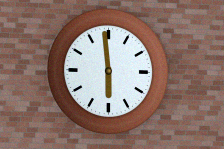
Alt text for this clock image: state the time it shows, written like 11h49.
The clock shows 5h59
